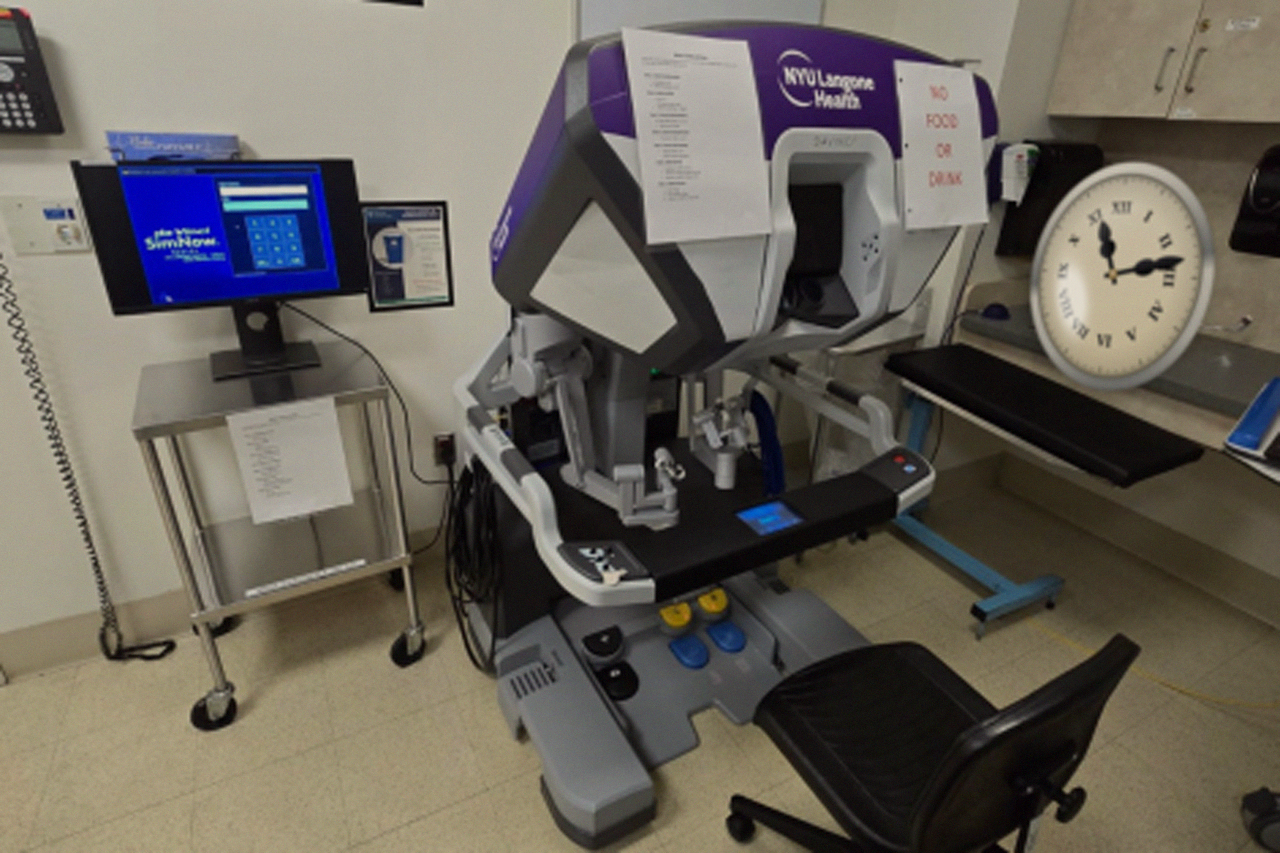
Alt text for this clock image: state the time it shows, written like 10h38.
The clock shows 11h13
